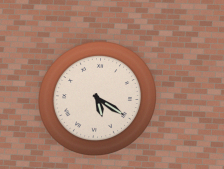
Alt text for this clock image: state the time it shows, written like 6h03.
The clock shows 5h20
